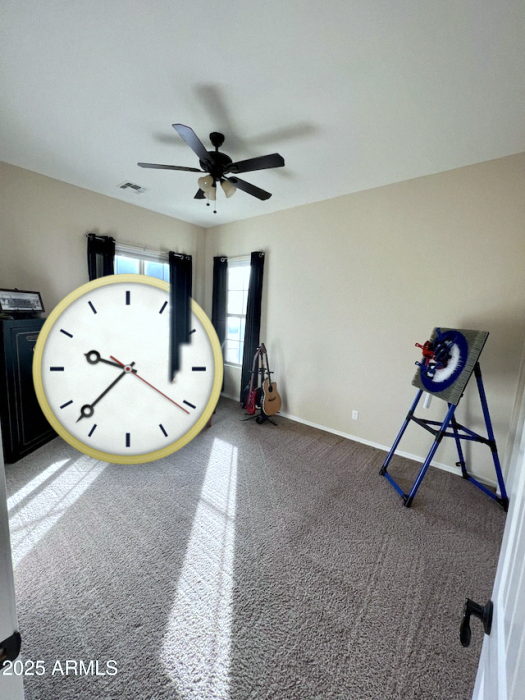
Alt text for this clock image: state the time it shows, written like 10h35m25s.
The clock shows 9h37m21s
